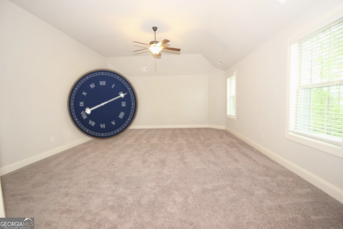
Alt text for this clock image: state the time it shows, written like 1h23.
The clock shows 8h11
